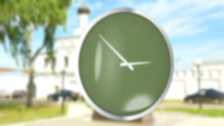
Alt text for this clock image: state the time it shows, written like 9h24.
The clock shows 2h52
